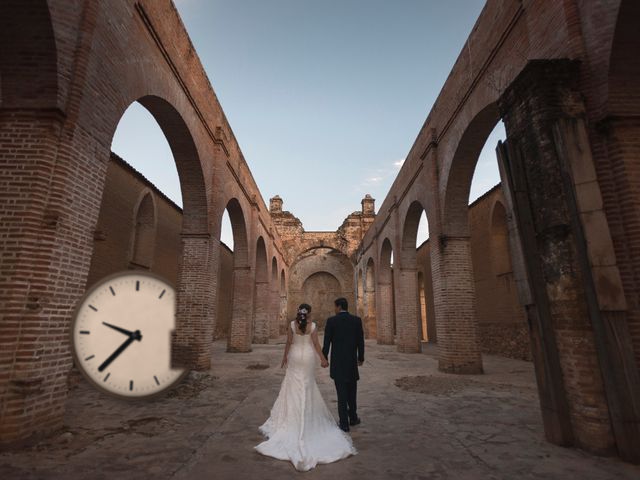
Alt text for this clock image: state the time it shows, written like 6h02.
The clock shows 9h37
